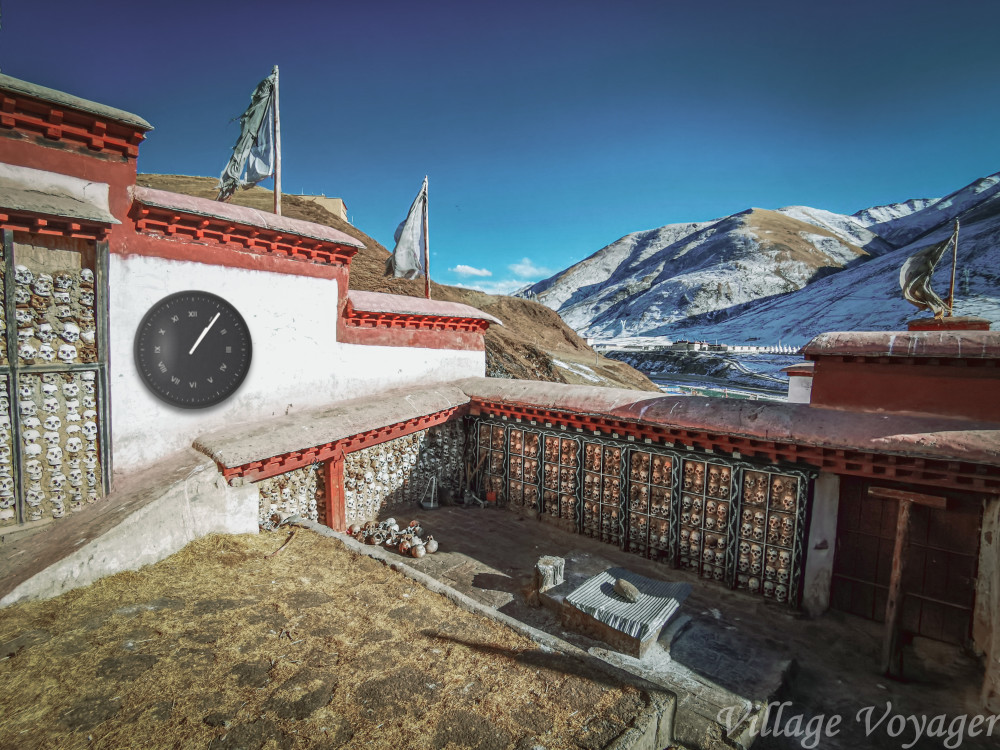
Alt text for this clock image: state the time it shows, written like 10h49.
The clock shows 1h06
